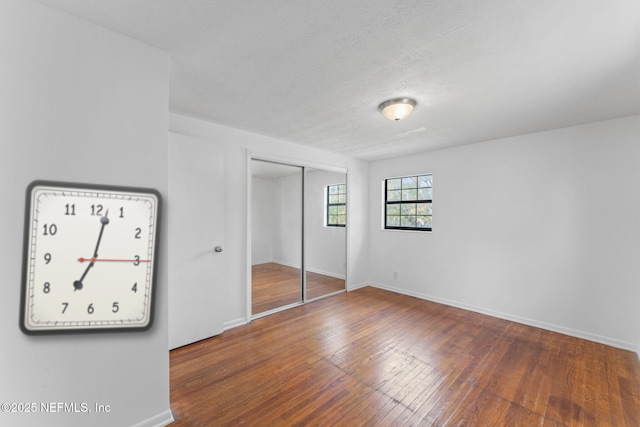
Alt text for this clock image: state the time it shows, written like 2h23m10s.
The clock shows 7h02m15s
